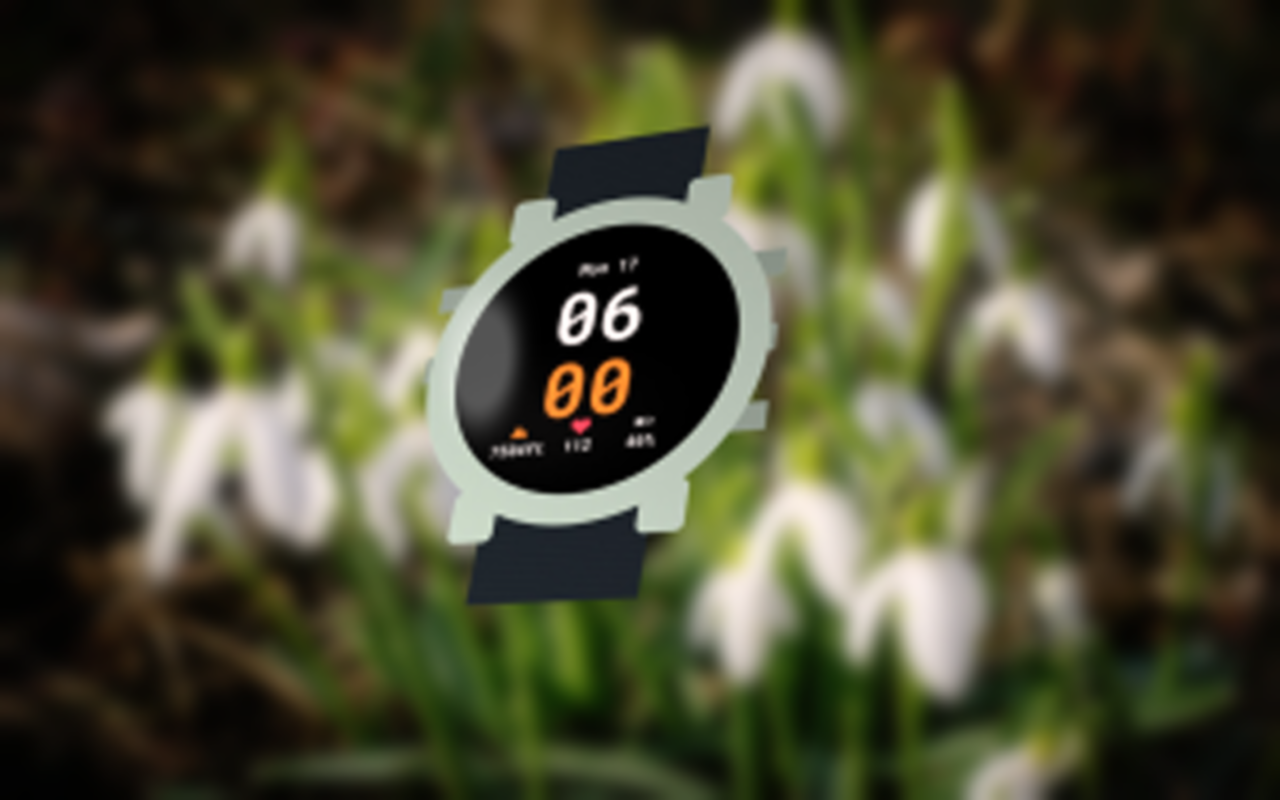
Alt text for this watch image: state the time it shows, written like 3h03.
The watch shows 6h00
